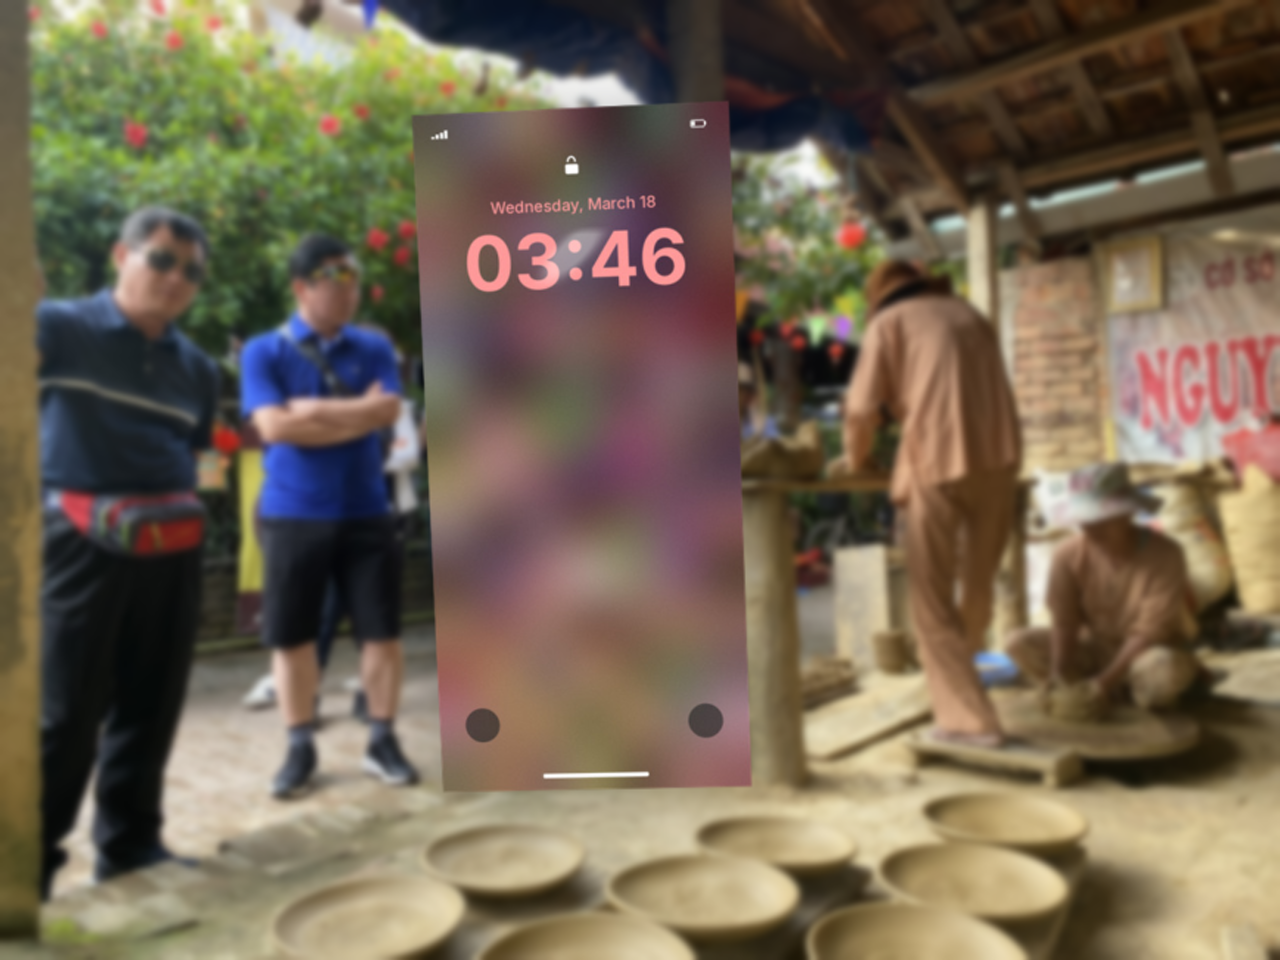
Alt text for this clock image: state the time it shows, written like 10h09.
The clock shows 3h46
